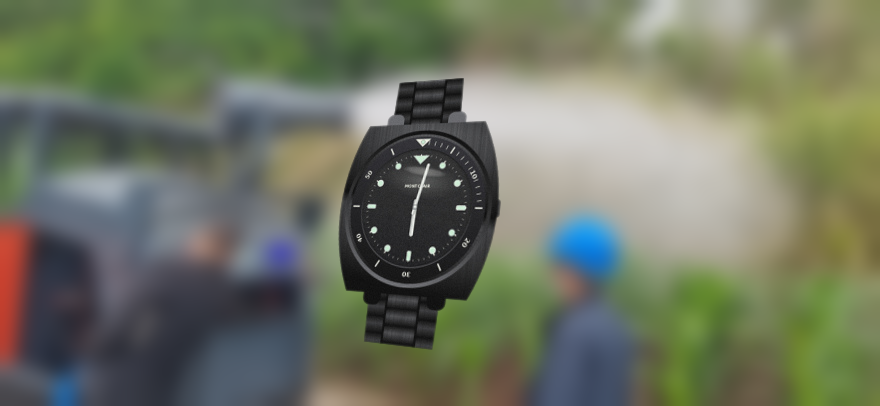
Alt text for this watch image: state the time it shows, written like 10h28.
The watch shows 6h02
